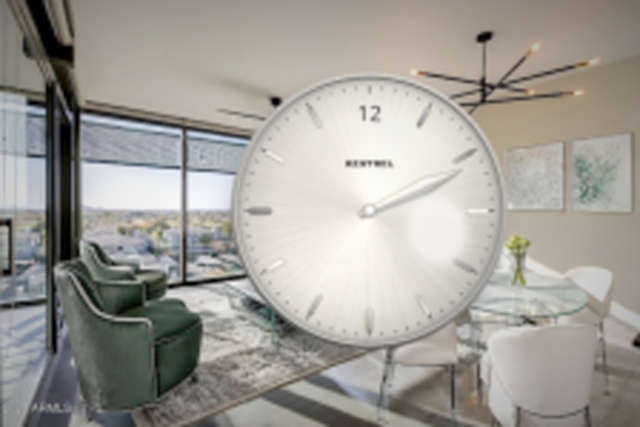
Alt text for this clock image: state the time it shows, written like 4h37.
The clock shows 2h11
